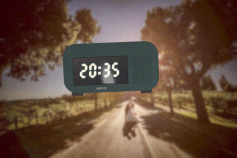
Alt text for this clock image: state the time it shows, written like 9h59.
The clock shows 20h35
